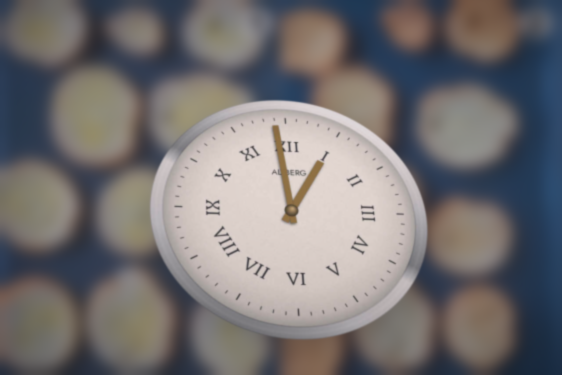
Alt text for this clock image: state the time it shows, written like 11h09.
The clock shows 12h59
